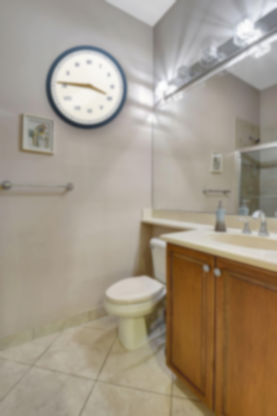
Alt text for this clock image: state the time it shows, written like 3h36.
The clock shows 3h46
